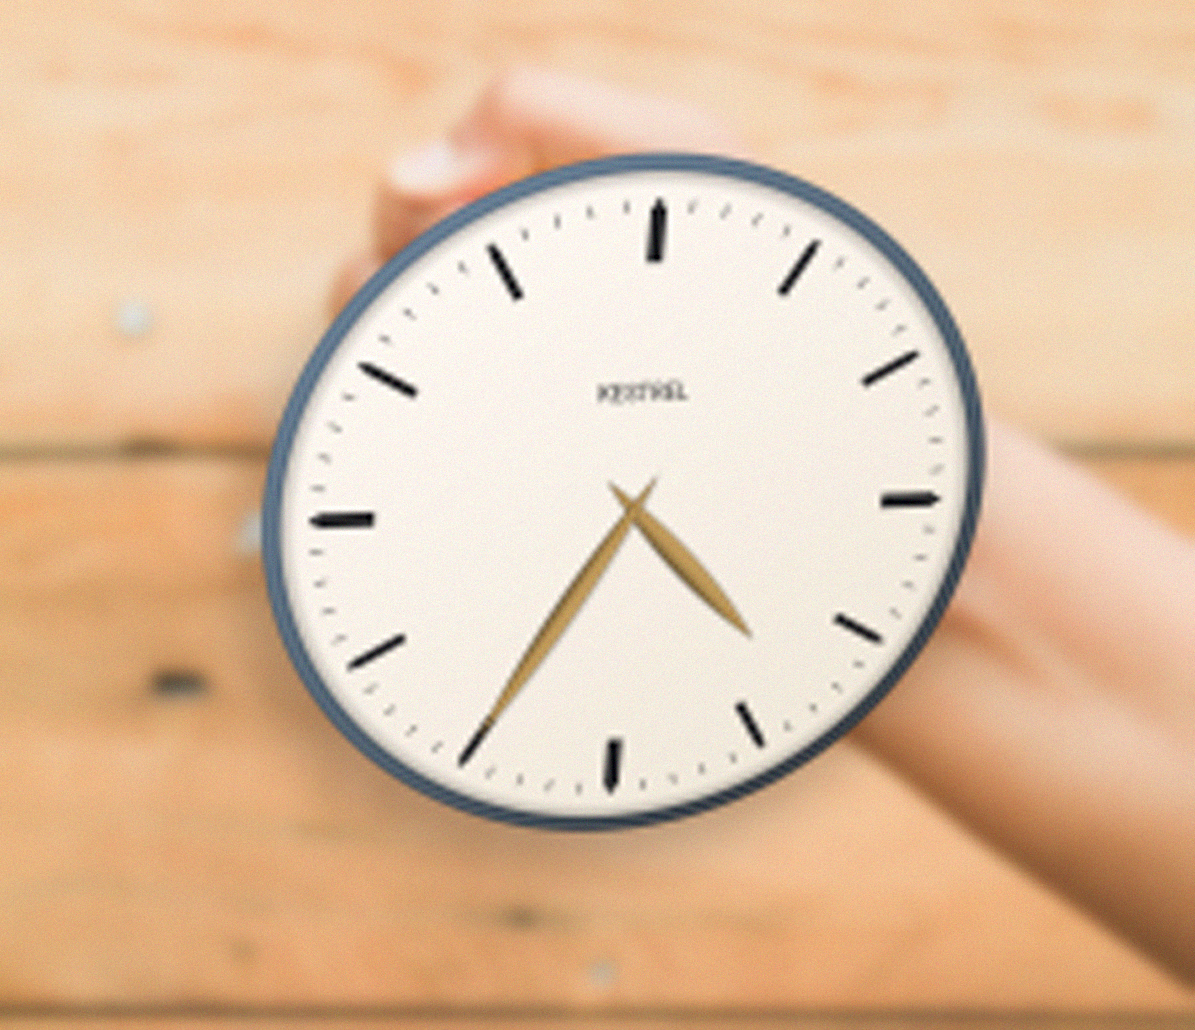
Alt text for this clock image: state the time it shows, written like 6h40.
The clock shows 4h35
